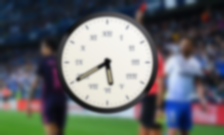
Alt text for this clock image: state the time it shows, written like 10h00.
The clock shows 5h40
